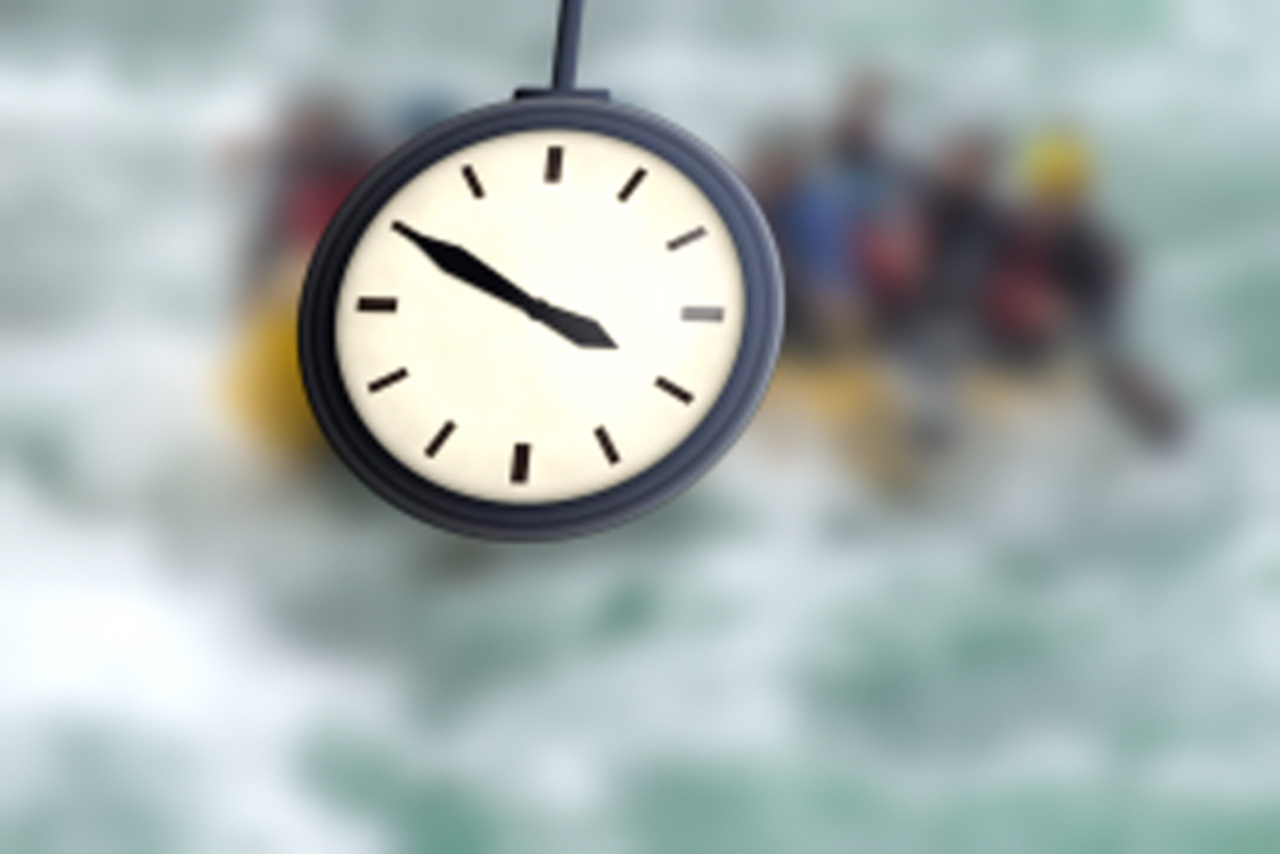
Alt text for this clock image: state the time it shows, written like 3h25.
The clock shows 3h50
